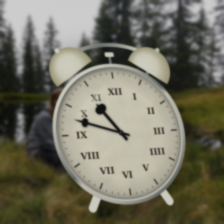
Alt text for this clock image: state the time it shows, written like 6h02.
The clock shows 10h48
